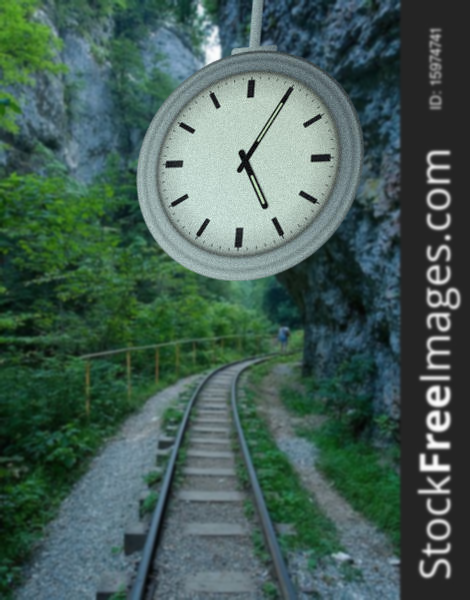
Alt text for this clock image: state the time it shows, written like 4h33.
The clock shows 5h05
